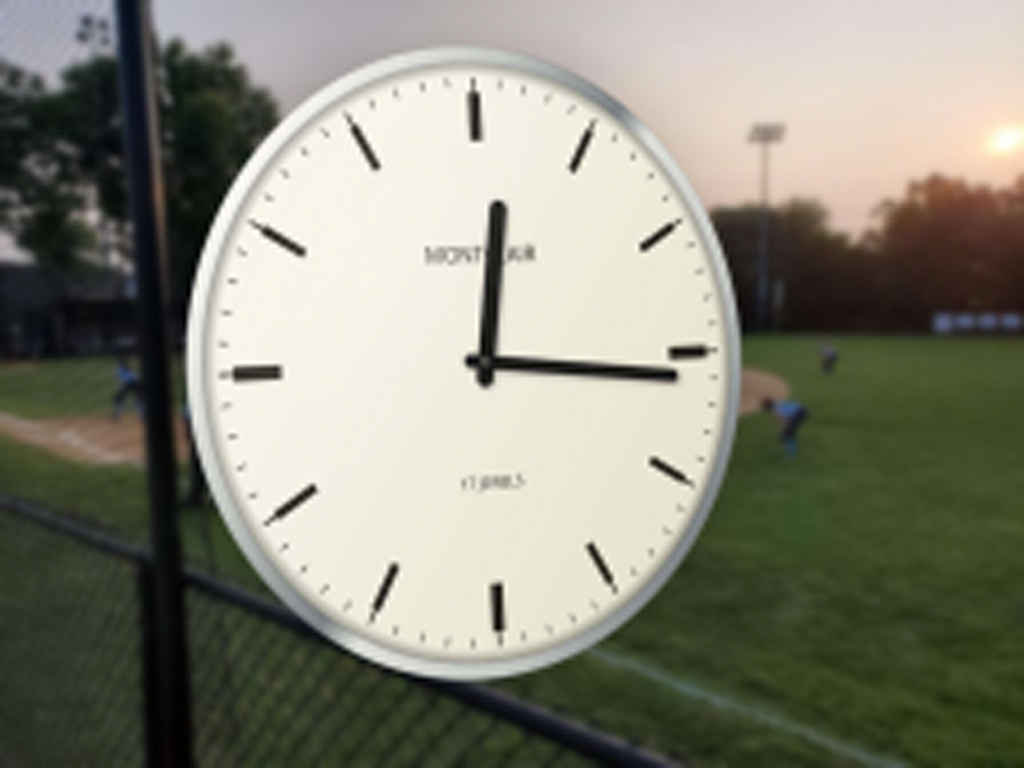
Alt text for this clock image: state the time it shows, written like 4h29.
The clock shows 12h16
